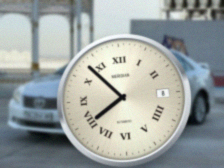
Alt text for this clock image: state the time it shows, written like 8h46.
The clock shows 7h53
